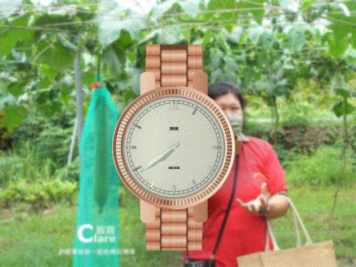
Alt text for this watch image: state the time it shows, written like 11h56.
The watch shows 7h39
